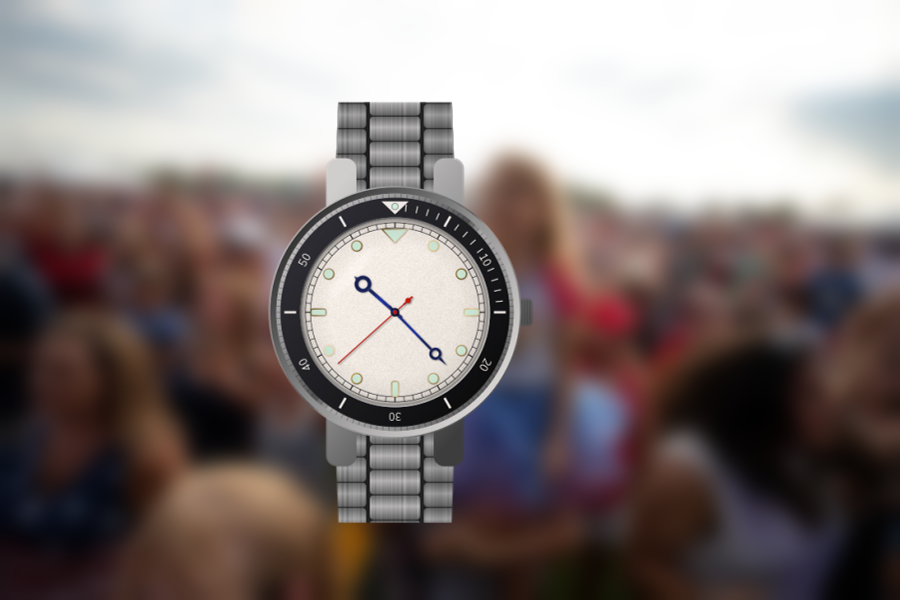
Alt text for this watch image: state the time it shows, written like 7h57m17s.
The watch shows 10h22m38s
